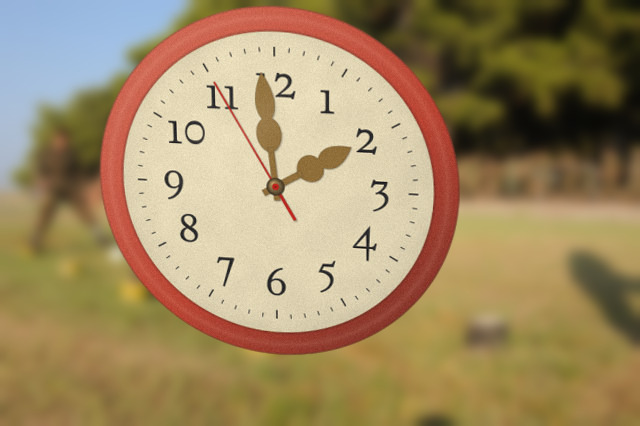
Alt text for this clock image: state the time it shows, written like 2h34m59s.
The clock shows 1h58m55s
